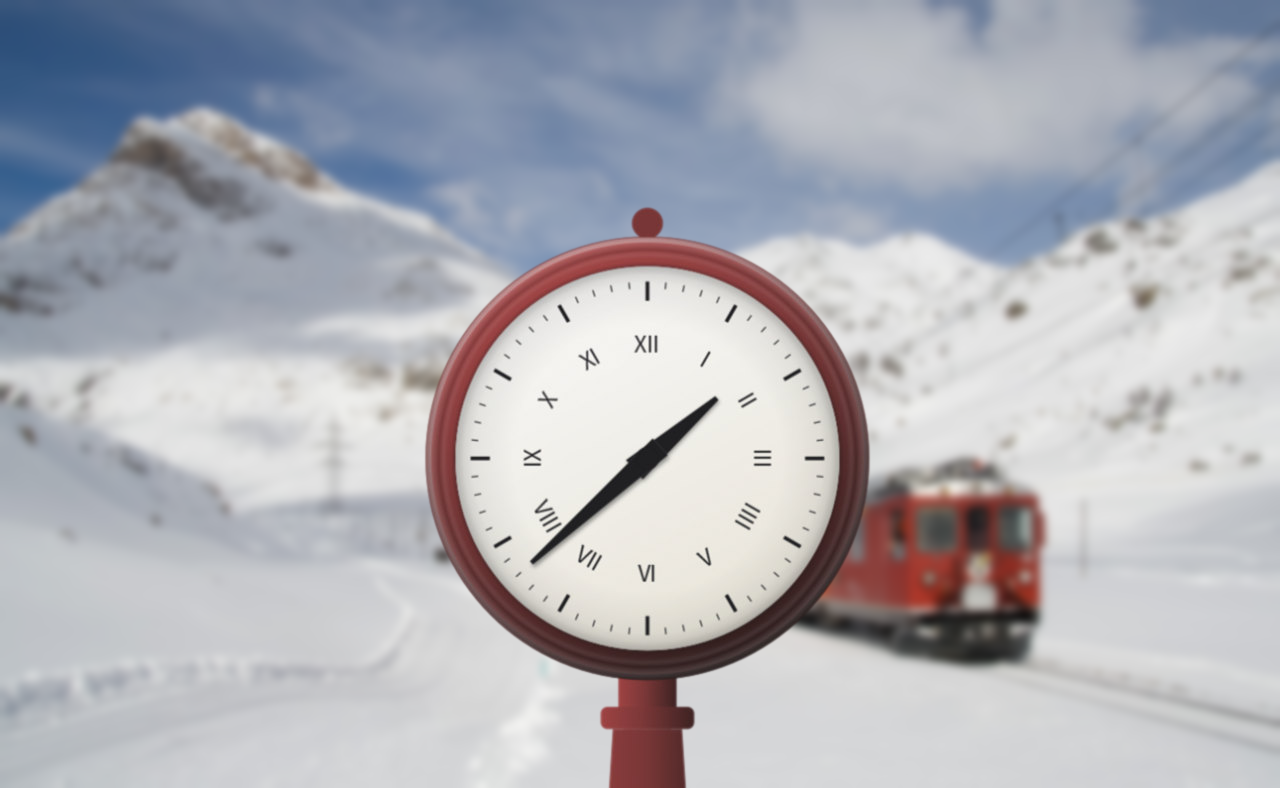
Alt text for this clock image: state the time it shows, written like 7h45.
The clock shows 1h38
